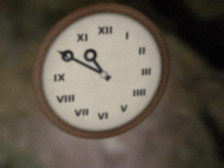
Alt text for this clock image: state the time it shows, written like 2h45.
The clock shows 10h50
